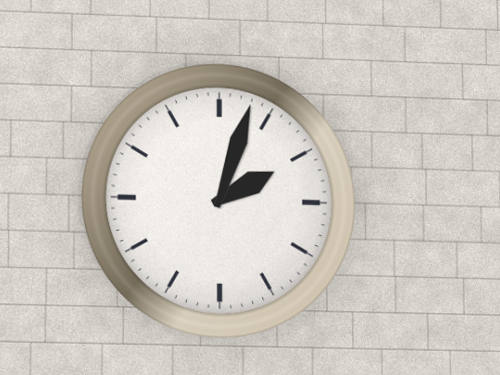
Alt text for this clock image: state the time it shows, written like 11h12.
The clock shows 2h03
